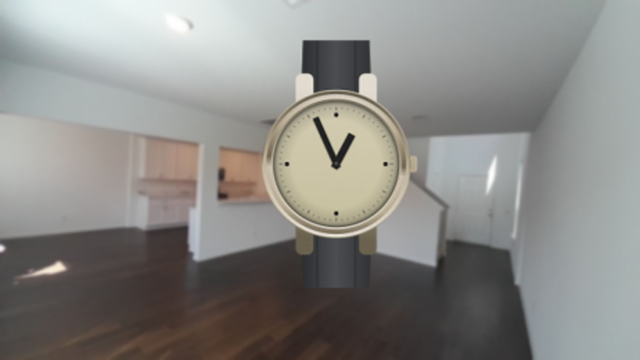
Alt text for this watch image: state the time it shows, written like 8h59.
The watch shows 12h56
